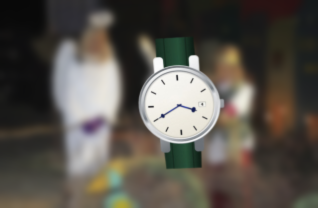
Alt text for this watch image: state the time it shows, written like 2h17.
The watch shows 3h40
